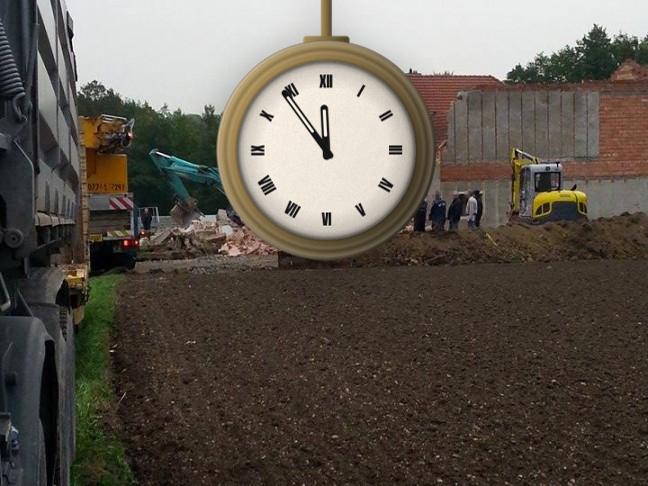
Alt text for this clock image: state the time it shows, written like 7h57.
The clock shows 11h54
